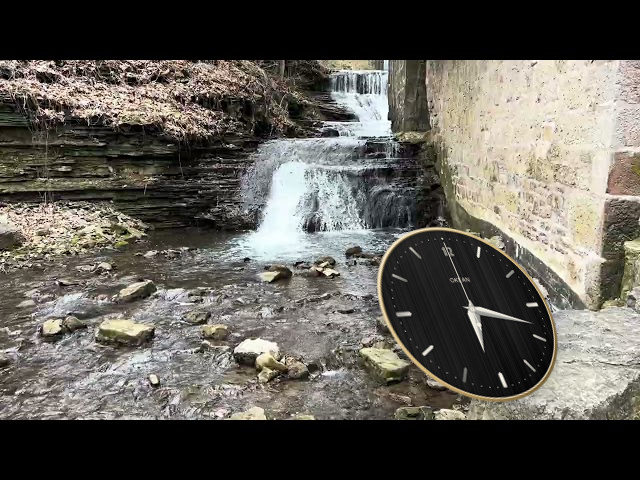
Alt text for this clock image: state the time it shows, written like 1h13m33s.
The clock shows 6h18m00s
